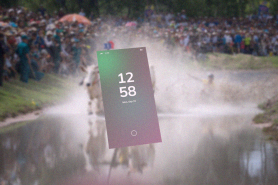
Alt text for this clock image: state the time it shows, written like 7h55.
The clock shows 12h58
